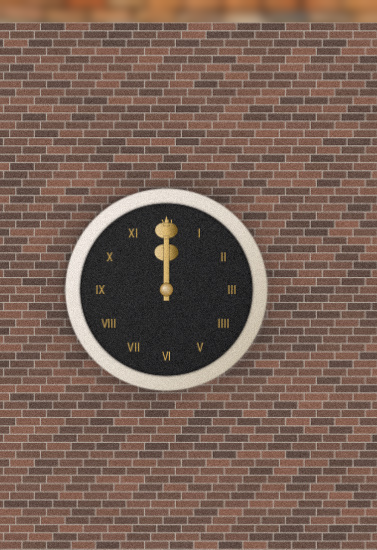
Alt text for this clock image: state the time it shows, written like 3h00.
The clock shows 12h00
